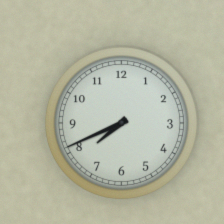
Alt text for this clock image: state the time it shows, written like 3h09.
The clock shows 7h41
